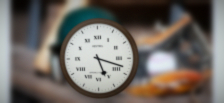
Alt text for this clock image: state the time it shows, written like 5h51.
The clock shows 5h18
